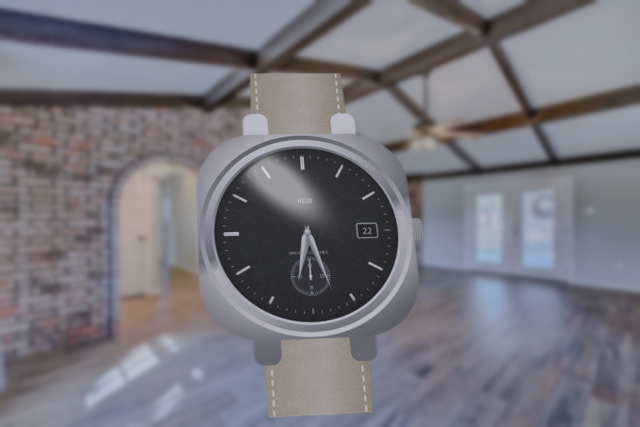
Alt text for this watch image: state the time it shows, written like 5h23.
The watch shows 6h27
